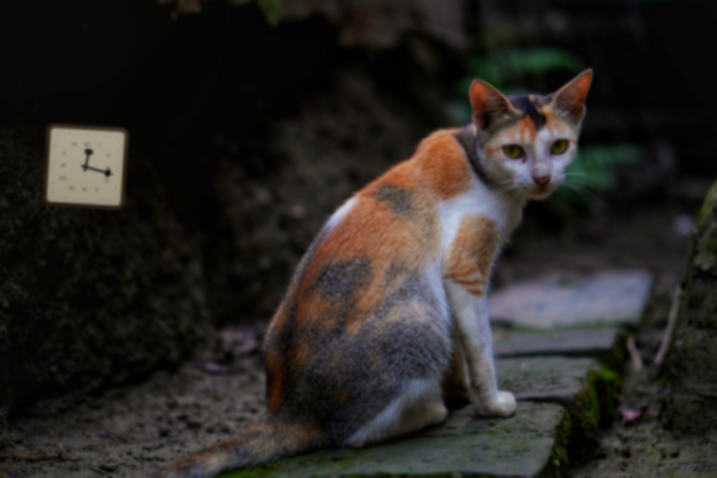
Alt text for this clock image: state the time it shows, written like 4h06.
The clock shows 12h17
